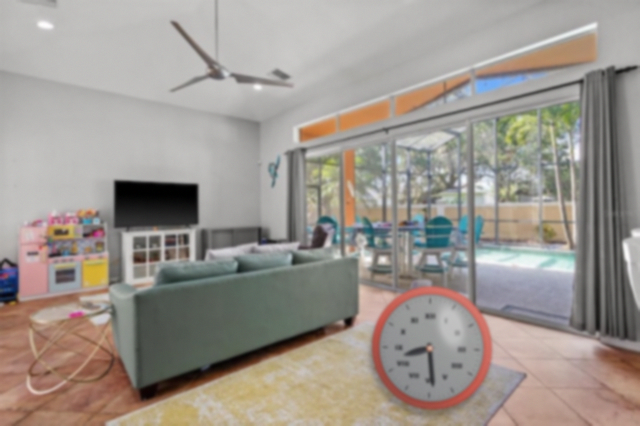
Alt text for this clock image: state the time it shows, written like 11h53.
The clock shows 8h29
